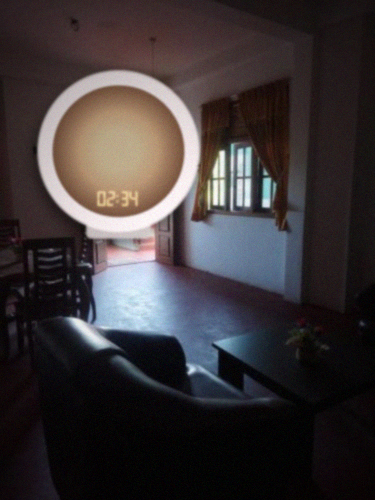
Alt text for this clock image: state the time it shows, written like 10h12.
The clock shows 2h34
